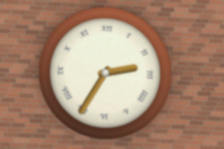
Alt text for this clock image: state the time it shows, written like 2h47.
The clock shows 2h35
